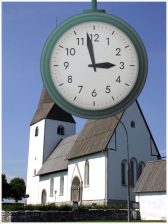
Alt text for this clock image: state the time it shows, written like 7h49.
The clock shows 2h58
